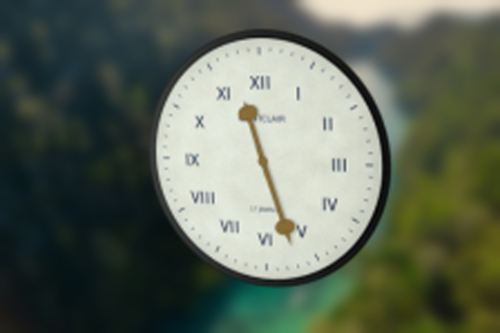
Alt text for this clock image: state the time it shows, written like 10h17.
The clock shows 11h27
